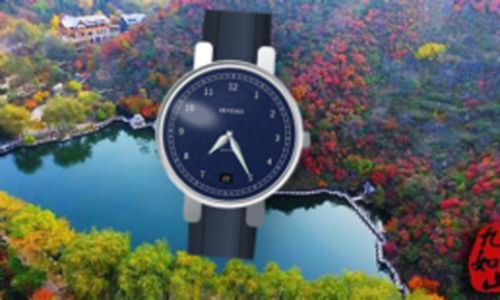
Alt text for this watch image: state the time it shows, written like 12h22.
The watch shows 7h25
